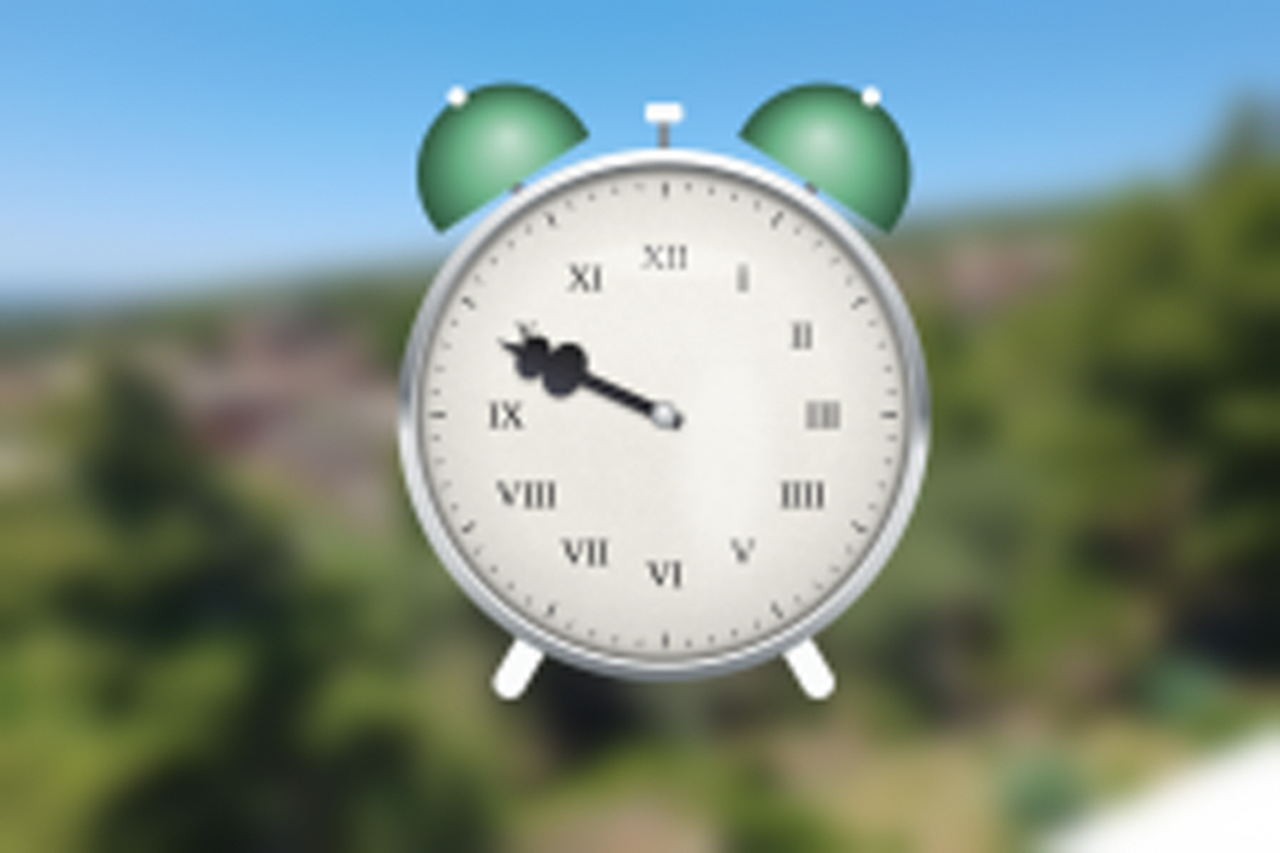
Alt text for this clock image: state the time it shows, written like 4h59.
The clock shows 9h49
